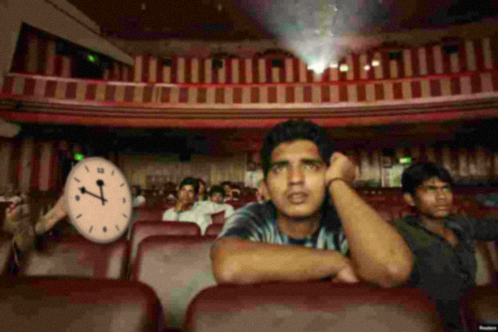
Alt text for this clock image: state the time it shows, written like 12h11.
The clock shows 11h48
